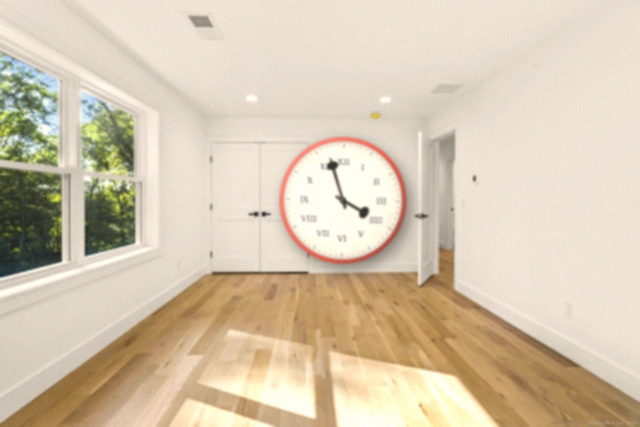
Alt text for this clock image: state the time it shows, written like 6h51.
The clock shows 3h57
